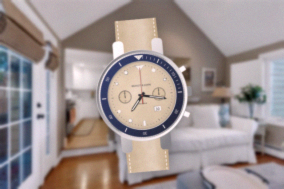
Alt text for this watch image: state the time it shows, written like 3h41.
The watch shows 7h17
